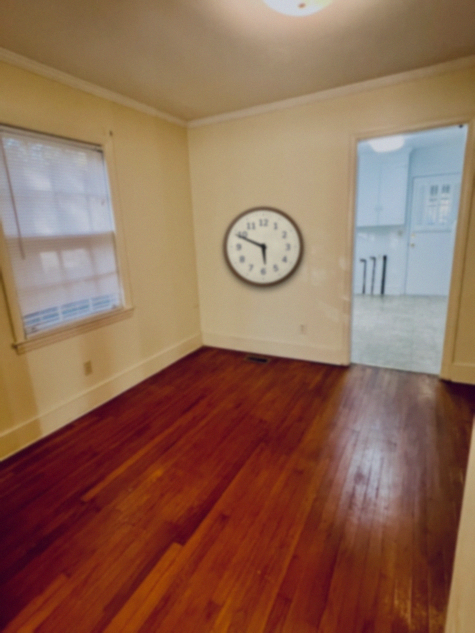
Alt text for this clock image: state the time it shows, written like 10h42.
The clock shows 5h49
